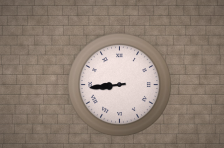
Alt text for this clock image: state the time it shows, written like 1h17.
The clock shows 8h44
